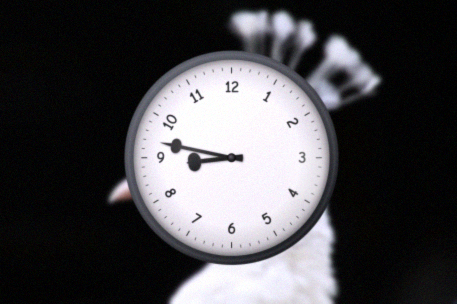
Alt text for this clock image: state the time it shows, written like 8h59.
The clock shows 8h47
